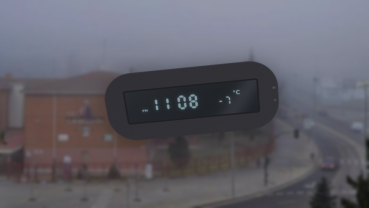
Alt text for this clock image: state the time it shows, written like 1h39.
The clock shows 11h08
